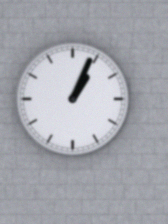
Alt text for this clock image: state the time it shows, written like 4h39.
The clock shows 1h04
